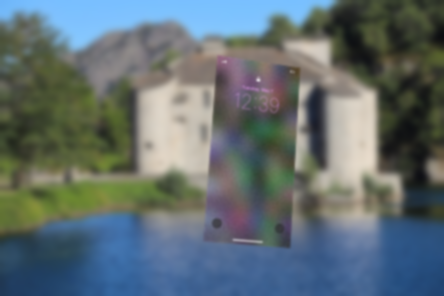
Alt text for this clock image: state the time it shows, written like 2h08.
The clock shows 12h39
